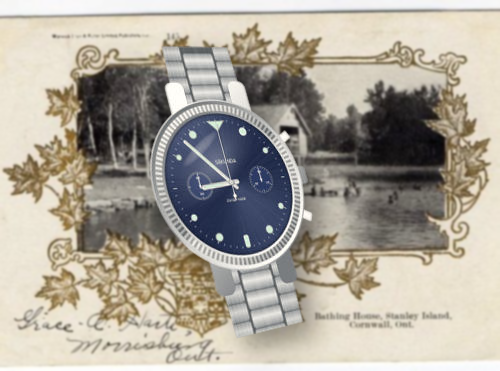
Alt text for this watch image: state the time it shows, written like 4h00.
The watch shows 8h53
